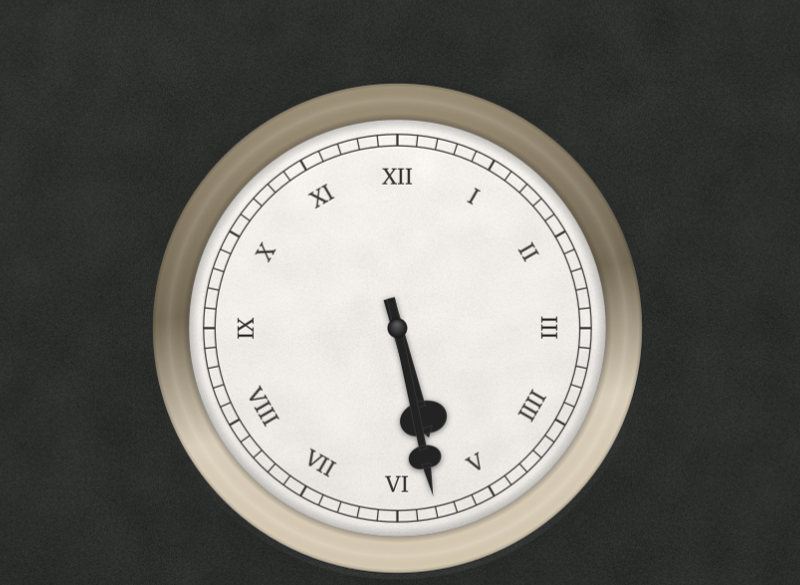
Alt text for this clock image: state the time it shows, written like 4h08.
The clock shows 5h28
